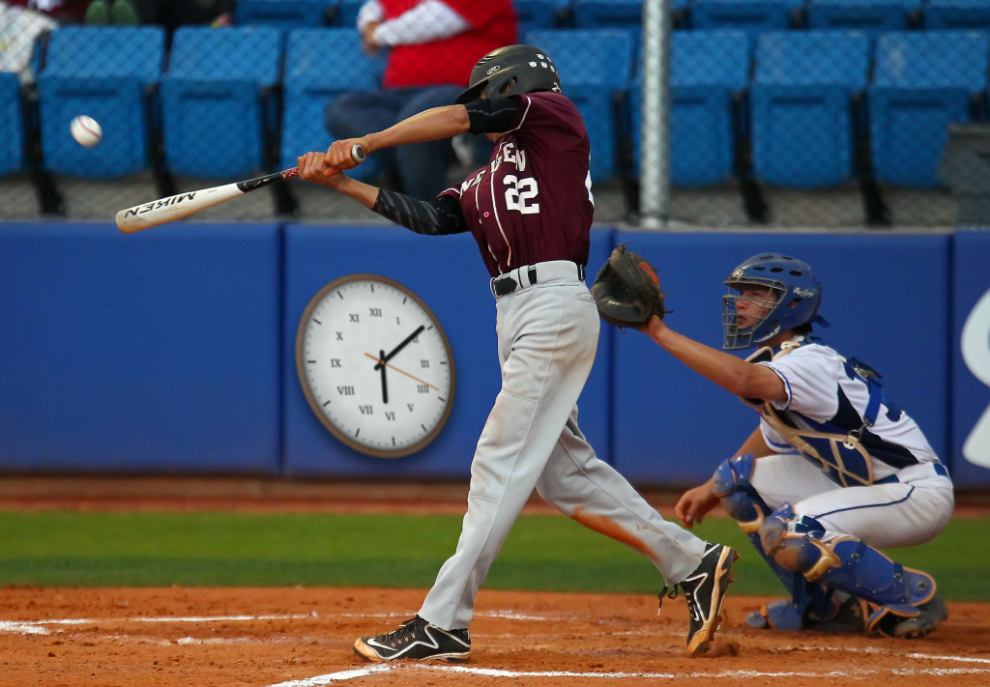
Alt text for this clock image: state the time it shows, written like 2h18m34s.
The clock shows 6h09m19s
